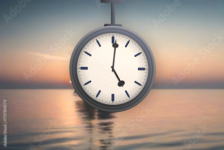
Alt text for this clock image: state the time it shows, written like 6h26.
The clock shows 5h01
